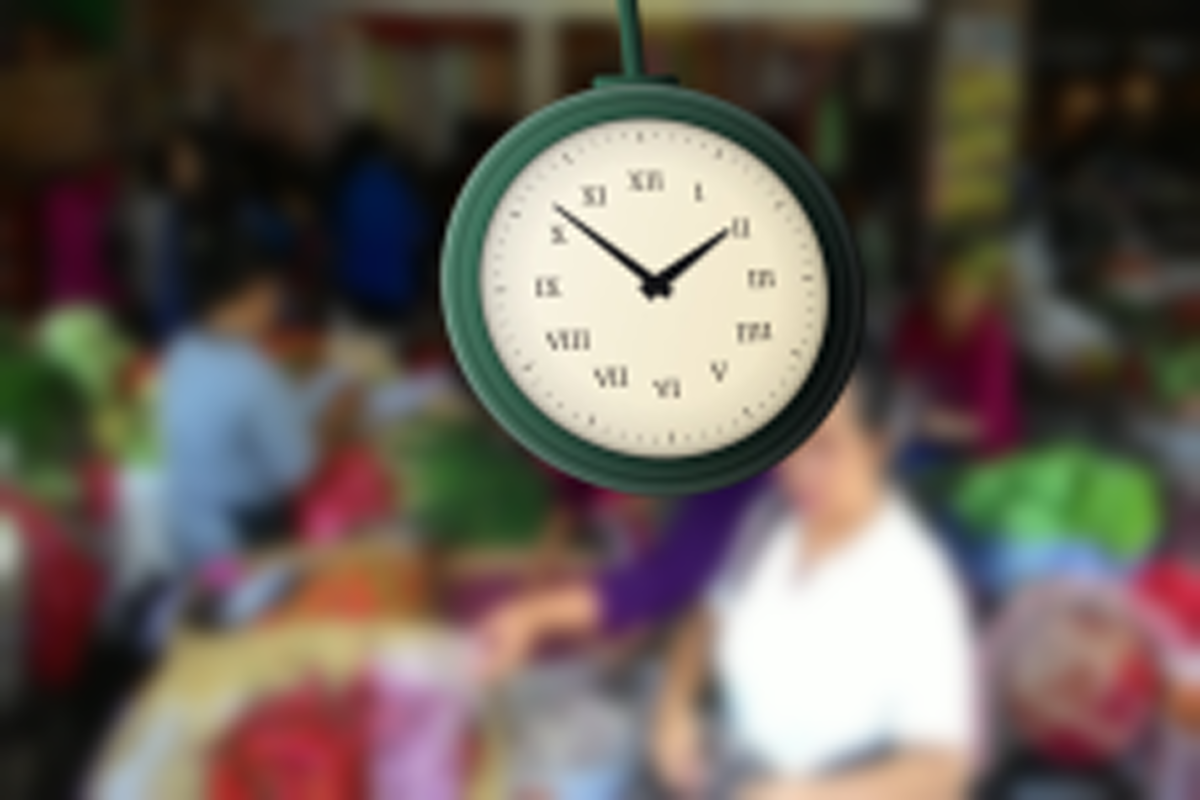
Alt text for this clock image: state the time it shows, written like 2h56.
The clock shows 1h52
